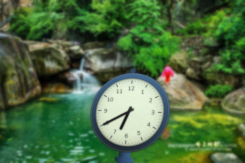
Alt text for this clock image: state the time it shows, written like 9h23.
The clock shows 6h40
